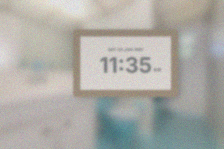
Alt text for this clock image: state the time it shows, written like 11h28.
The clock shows 11h35
